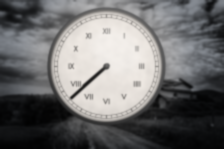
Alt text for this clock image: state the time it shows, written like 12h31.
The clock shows 7h38
